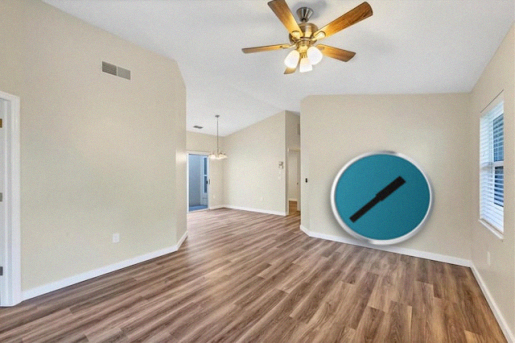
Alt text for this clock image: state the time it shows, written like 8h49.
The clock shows 1h38
